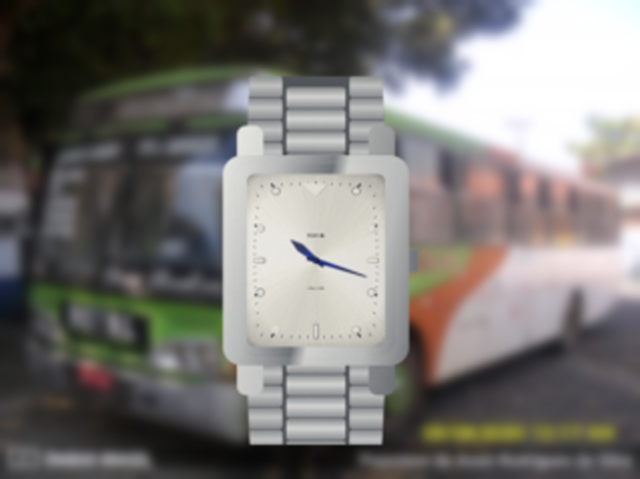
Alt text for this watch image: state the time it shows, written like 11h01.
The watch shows 10h18
